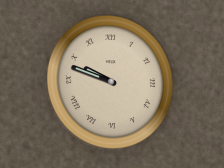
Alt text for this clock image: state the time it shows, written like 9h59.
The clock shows 9h48
